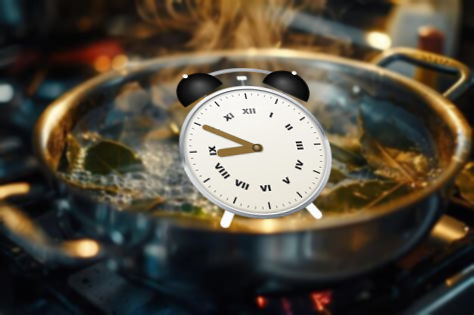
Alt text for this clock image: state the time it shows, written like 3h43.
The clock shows 8h50
